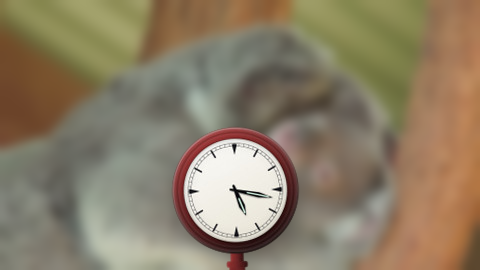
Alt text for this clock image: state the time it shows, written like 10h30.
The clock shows 5h17
